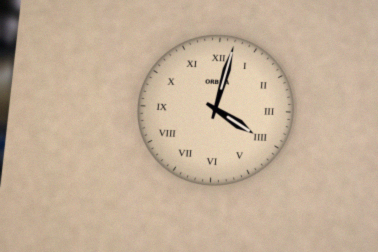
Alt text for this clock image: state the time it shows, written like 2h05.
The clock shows 4h02
